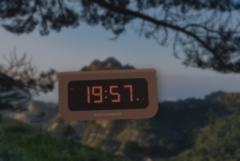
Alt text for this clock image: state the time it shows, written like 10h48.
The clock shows 19h57
